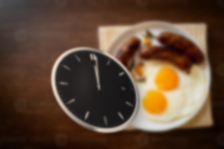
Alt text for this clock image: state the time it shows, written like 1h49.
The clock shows 12h01
